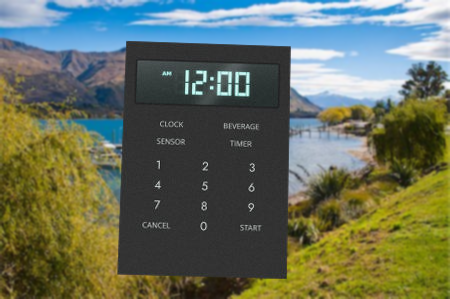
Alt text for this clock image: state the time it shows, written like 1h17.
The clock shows 12h00
